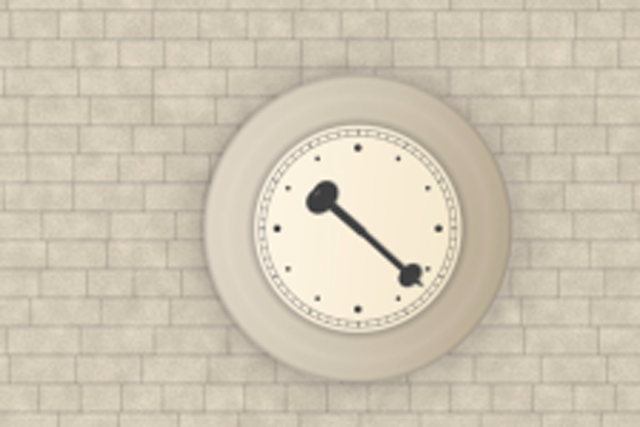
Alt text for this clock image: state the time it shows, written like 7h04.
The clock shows 10h22
